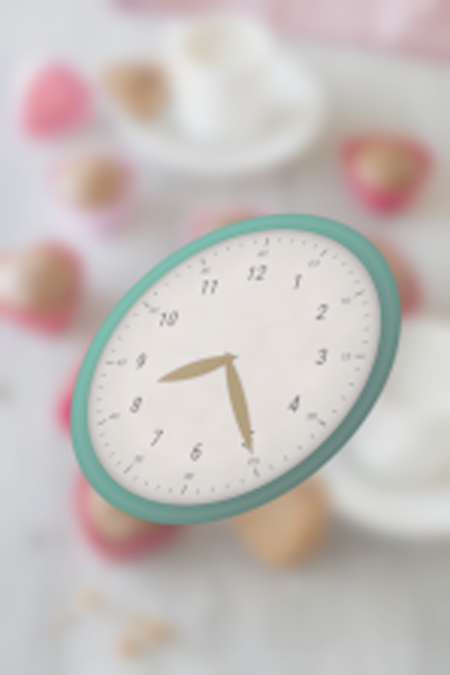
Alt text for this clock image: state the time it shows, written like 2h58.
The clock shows 8h25
